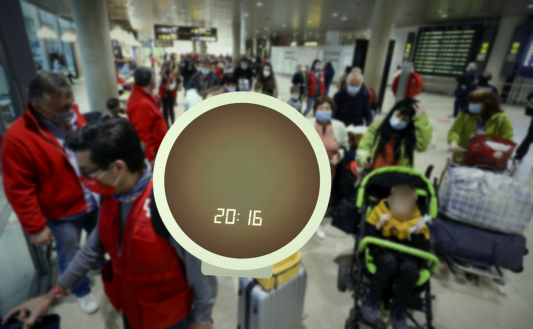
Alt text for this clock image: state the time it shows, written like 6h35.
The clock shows 20h16
